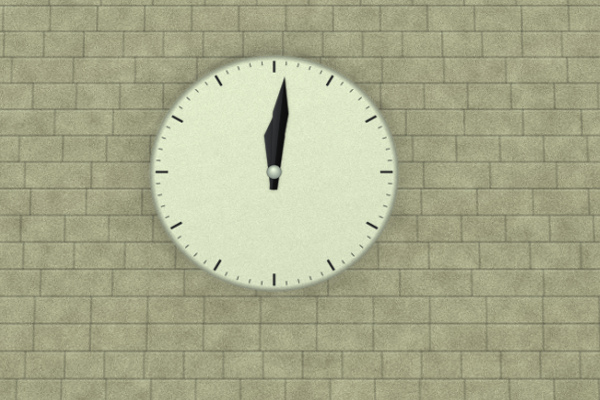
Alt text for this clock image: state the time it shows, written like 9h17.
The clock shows 12h01
